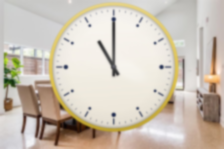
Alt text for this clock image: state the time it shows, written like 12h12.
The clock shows 11h00
